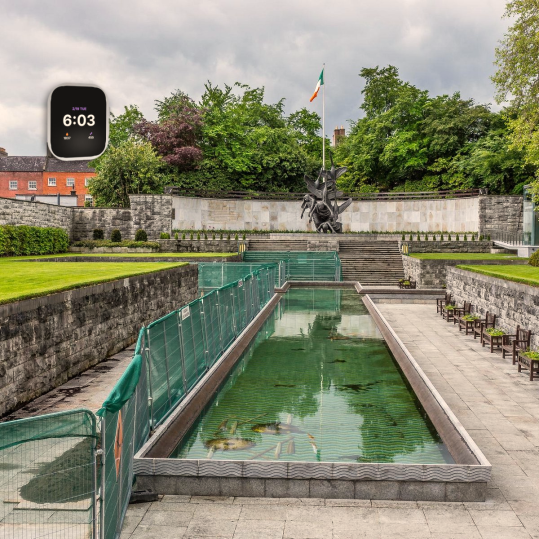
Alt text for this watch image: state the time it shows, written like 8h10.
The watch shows 6h03
